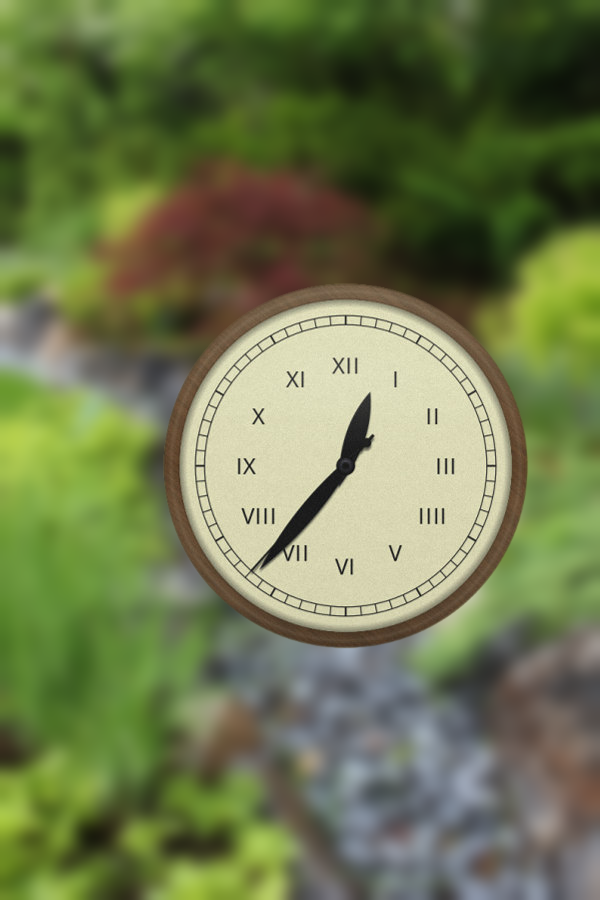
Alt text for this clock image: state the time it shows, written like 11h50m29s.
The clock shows 12h36m37s
